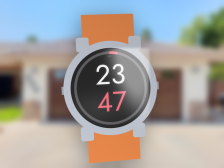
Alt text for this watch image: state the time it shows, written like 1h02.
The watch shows 23h47
